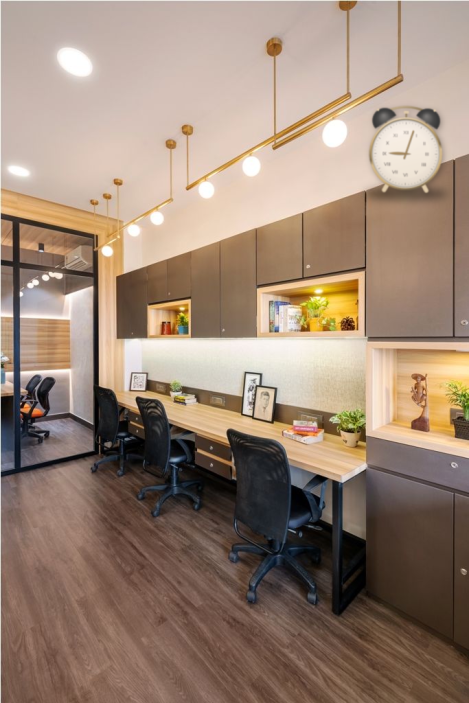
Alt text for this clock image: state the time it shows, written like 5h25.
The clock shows 9h03
